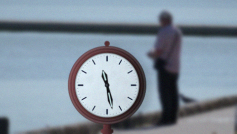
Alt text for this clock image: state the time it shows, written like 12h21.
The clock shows 11h28
